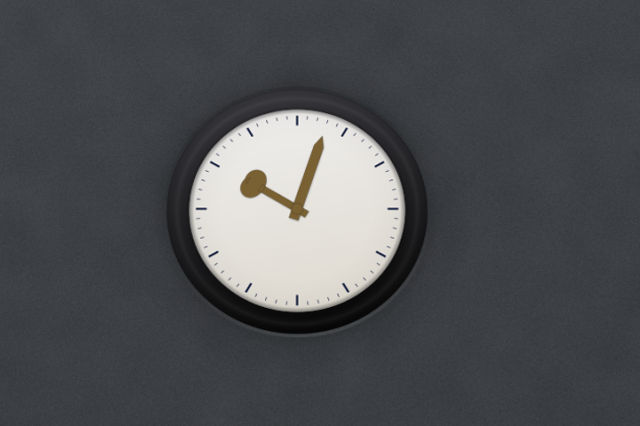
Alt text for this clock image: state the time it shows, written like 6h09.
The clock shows 10h03
